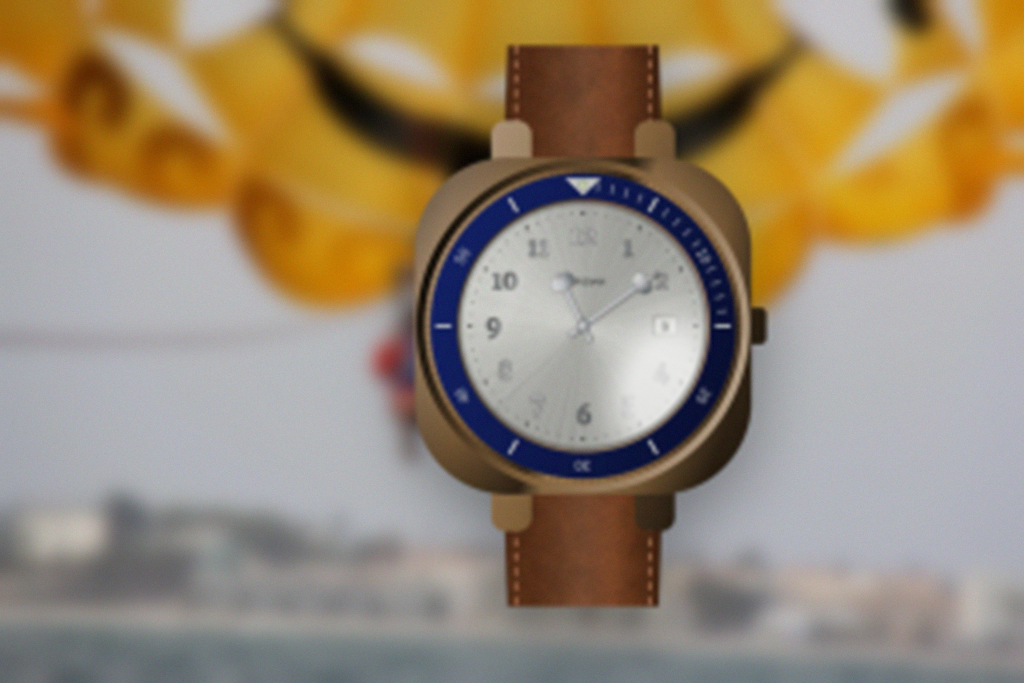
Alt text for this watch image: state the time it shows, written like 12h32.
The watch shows 11h09
